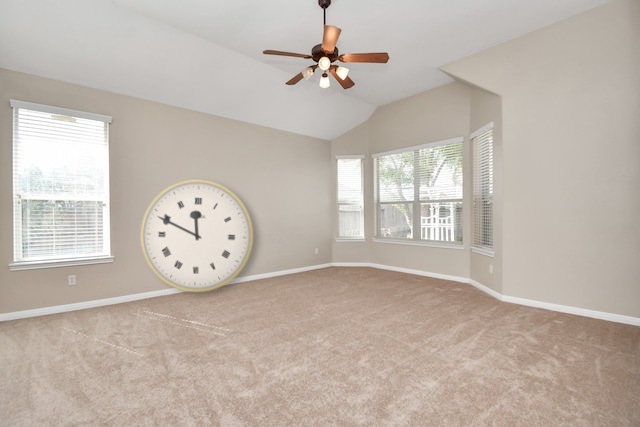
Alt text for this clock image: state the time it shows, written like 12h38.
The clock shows 11h49
